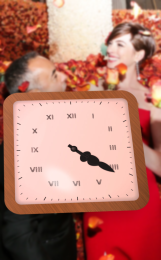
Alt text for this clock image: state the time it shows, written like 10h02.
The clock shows 4h21
